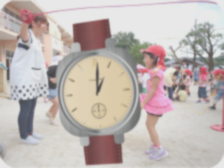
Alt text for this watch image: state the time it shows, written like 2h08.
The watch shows 1h01
